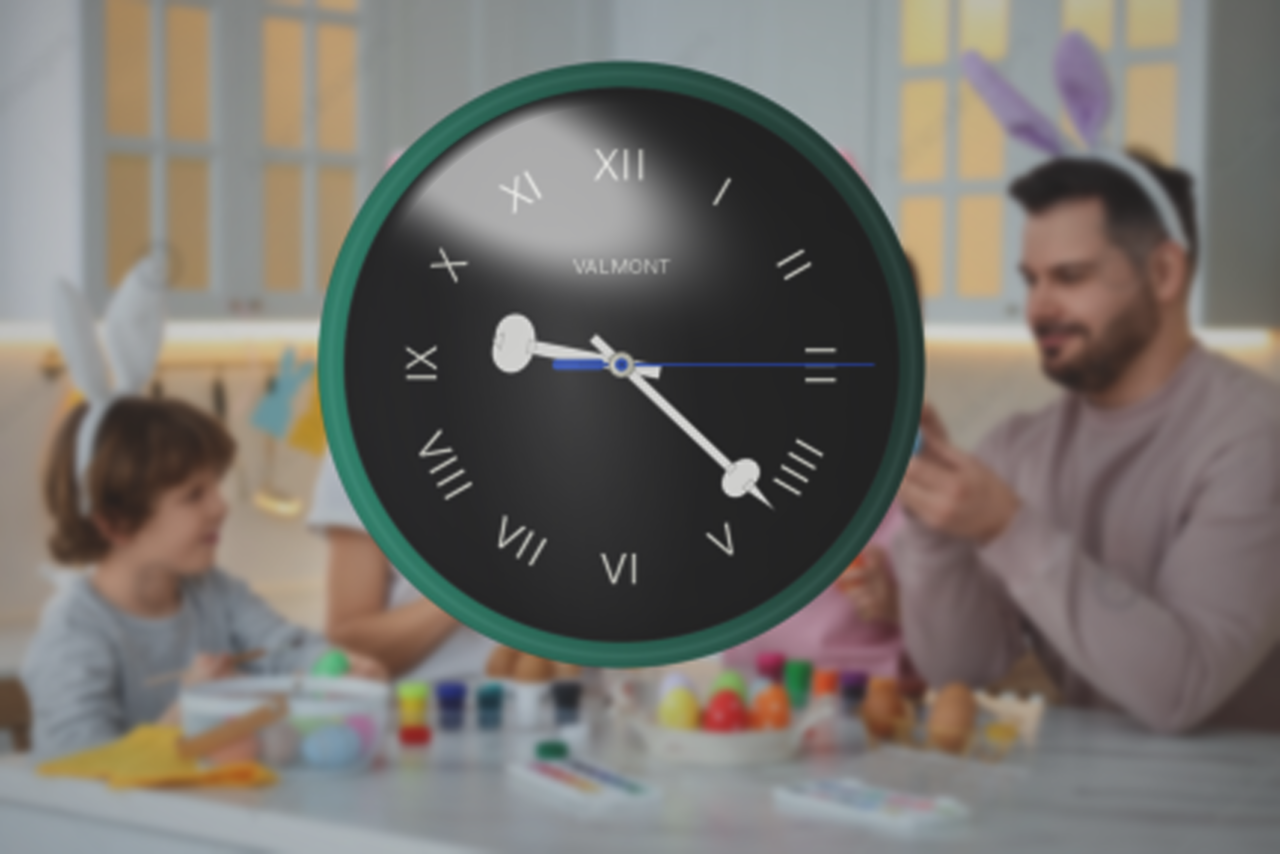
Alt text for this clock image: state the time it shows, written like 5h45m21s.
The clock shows 9h22m15s
